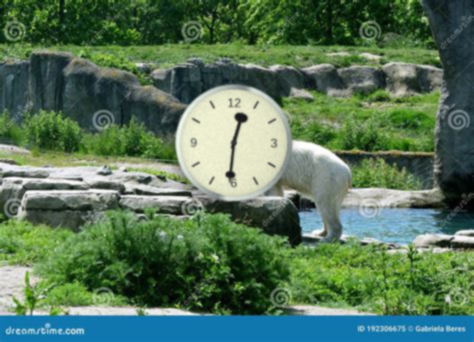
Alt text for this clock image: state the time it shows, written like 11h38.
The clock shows 12h31
